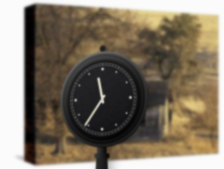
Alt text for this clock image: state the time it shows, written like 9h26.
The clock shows 11h36
